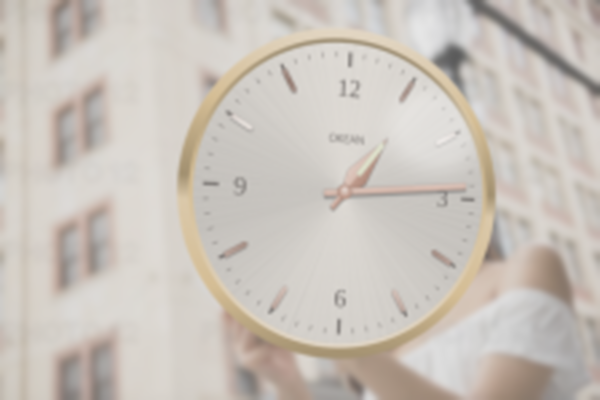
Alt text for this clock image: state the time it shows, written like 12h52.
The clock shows 1h14
